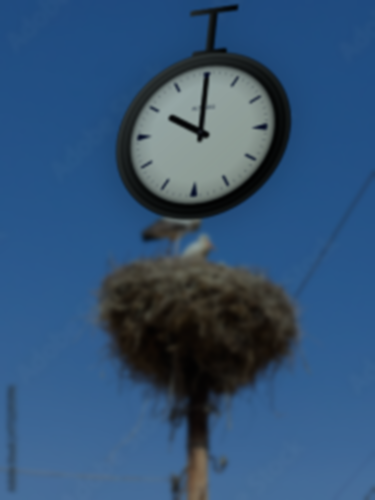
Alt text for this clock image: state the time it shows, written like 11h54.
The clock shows 10h00
